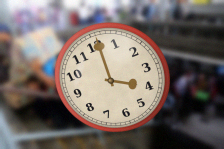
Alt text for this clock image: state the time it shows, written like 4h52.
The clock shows 4h01
